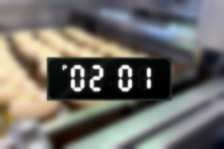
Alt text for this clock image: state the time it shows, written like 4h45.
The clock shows 2h01
